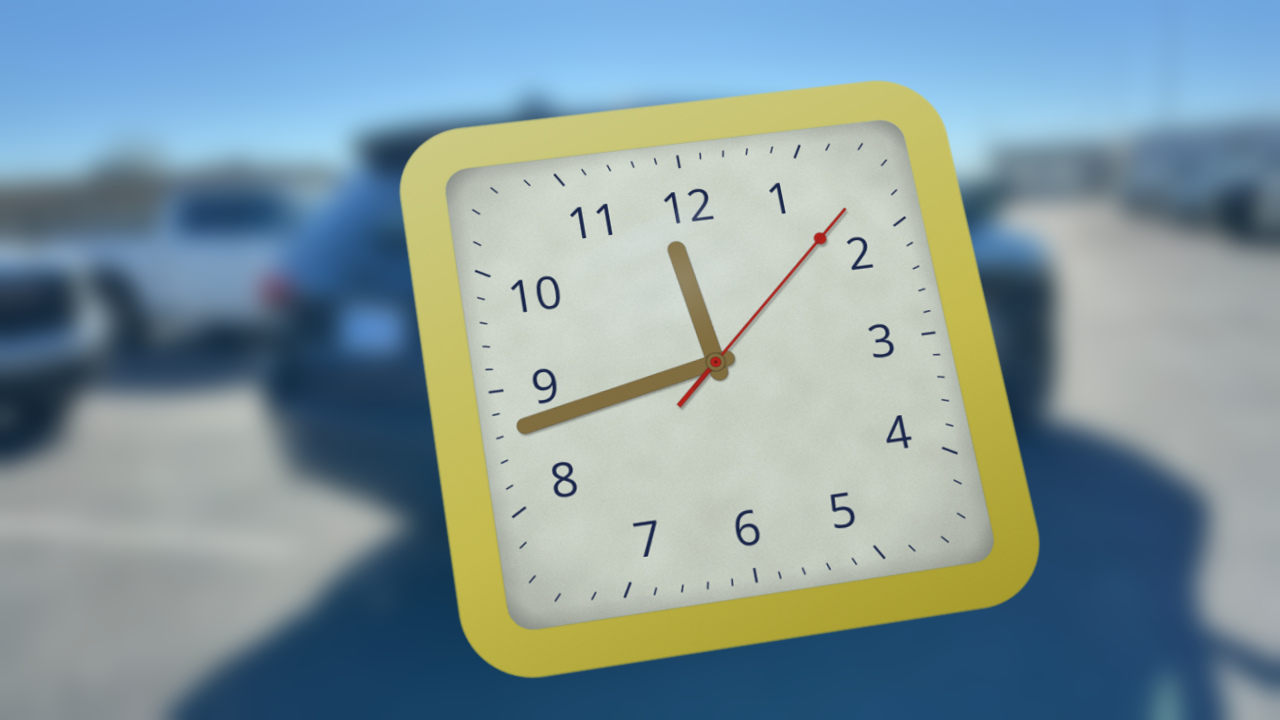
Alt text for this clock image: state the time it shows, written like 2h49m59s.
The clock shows 11h43m08s
